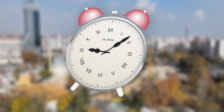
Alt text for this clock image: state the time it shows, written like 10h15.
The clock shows 9h08
